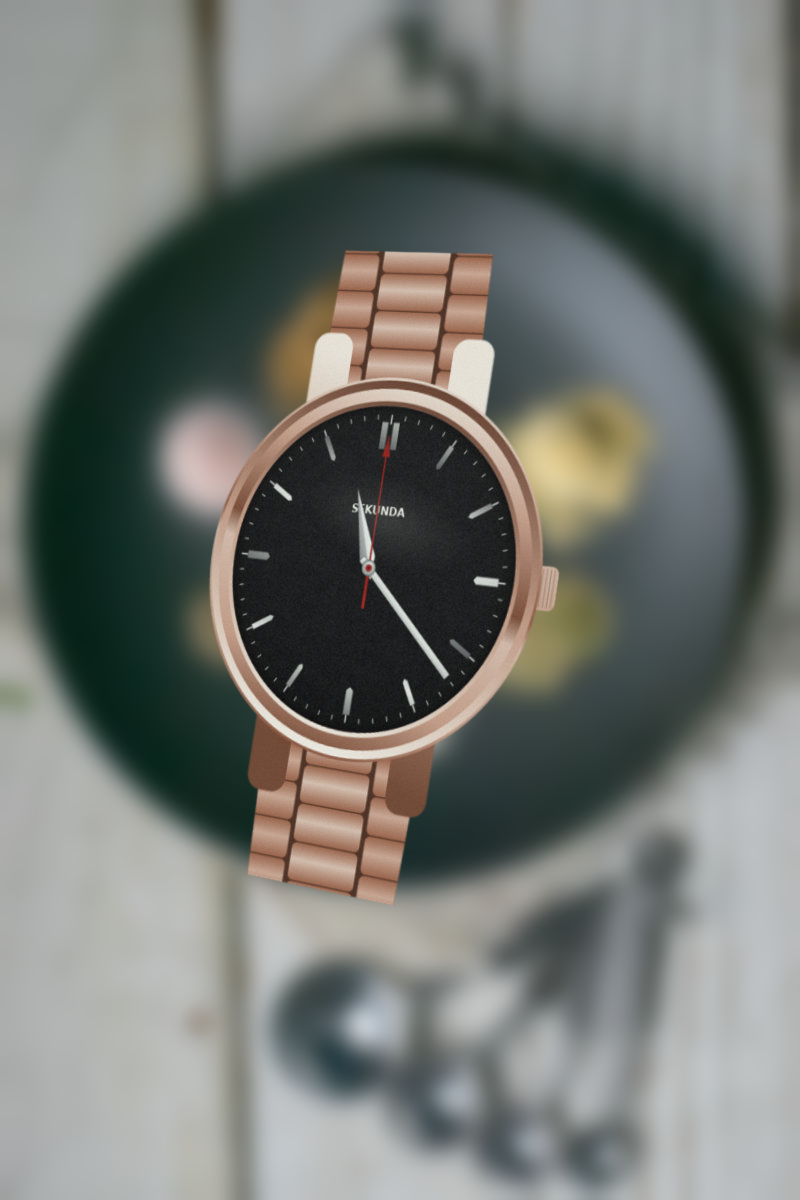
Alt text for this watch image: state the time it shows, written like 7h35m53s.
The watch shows 11h22m00s
